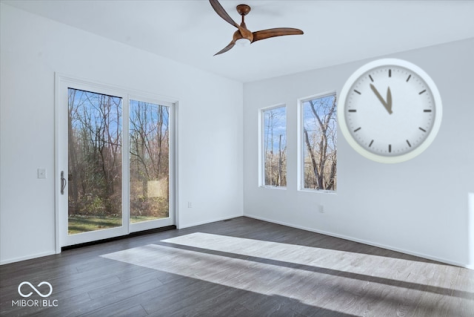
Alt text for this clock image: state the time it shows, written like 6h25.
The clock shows 11h54
